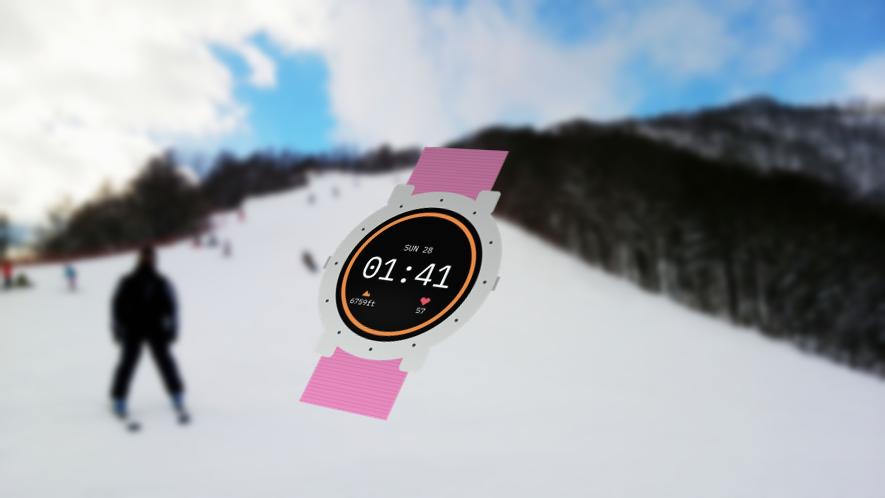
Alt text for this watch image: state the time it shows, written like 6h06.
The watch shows 1h41
